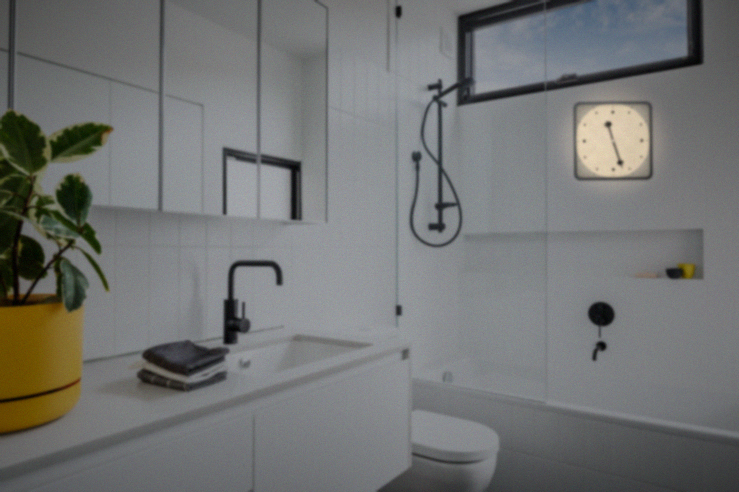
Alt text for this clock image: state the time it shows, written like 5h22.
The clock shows 11h27
